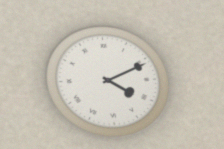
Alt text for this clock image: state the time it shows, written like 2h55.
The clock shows 4h11
